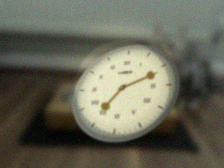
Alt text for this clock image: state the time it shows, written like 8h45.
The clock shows 7h11
